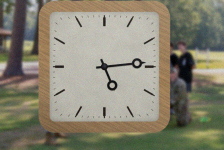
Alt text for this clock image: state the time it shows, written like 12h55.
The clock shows 5h14
